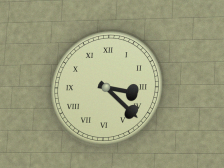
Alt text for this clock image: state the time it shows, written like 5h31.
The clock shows 3h22
